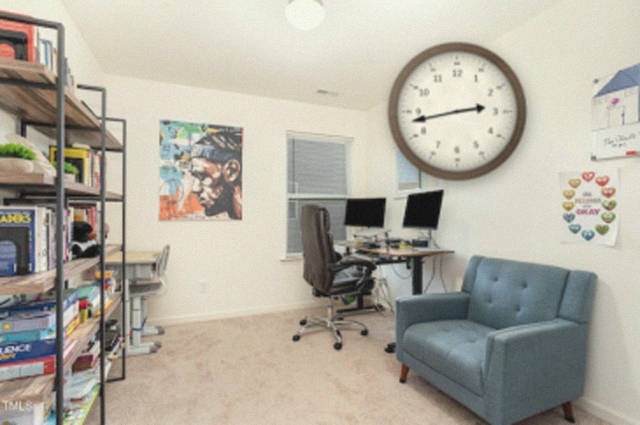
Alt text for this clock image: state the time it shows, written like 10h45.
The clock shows 2h43
